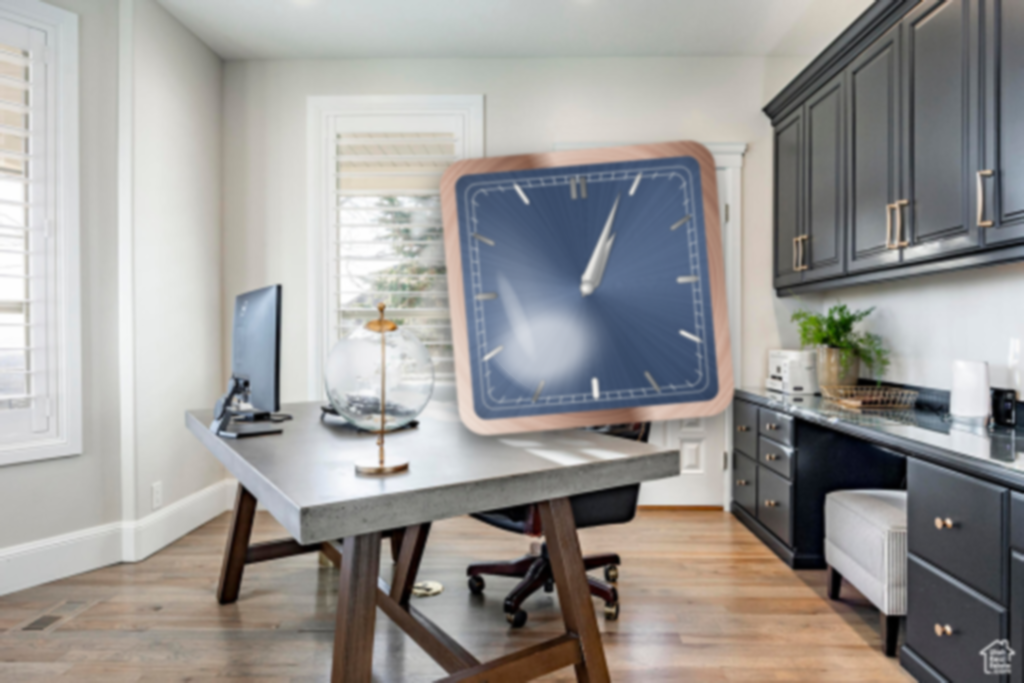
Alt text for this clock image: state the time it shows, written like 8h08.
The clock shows 1h04
